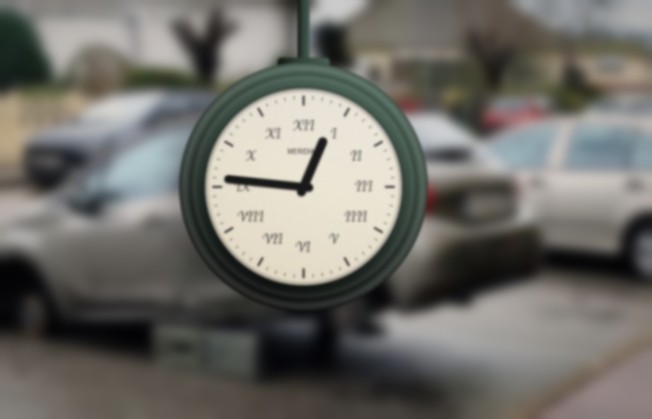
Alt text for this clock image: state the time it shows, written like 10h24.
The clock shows 12h46
